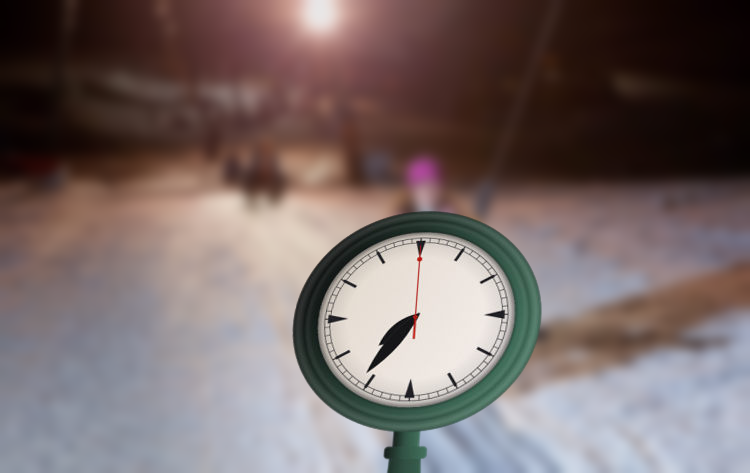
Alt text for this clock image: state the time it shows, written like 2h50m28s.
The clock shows 7h36m00s
